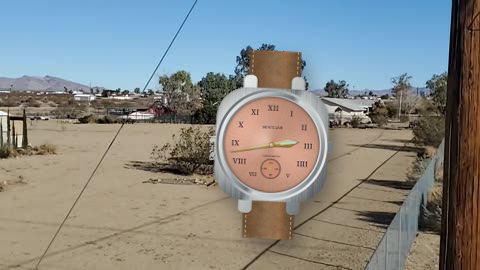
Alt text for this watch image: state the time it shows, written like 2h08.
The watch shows 2h43
